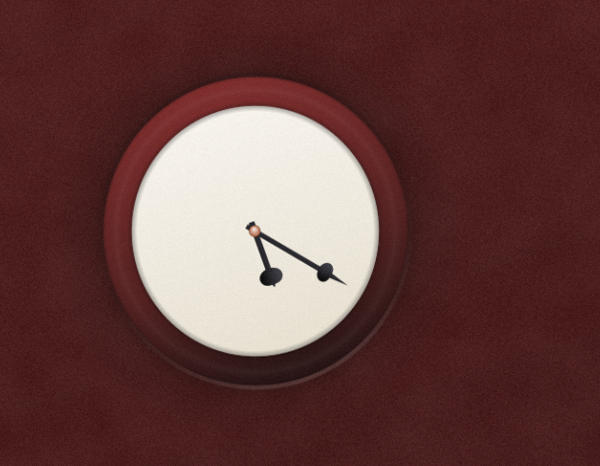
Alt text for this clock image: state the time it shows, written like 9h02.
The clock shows 5h20
